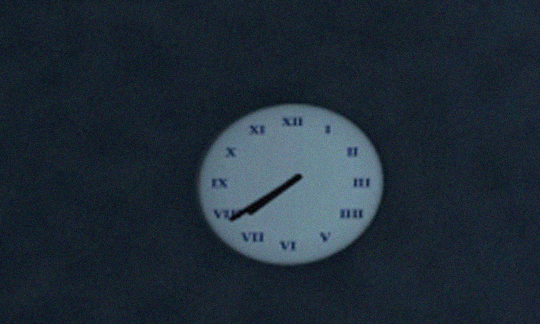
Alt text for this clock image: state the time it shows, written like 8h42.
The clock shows 7h39
